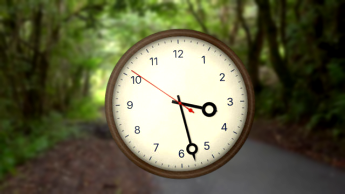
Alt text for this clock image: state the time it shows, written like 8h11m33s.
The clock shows 3h27m51s
